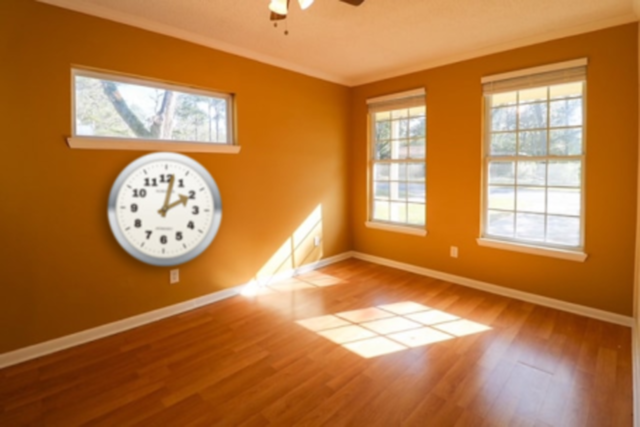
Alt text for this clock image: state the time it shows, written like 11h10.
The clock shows 2h02
